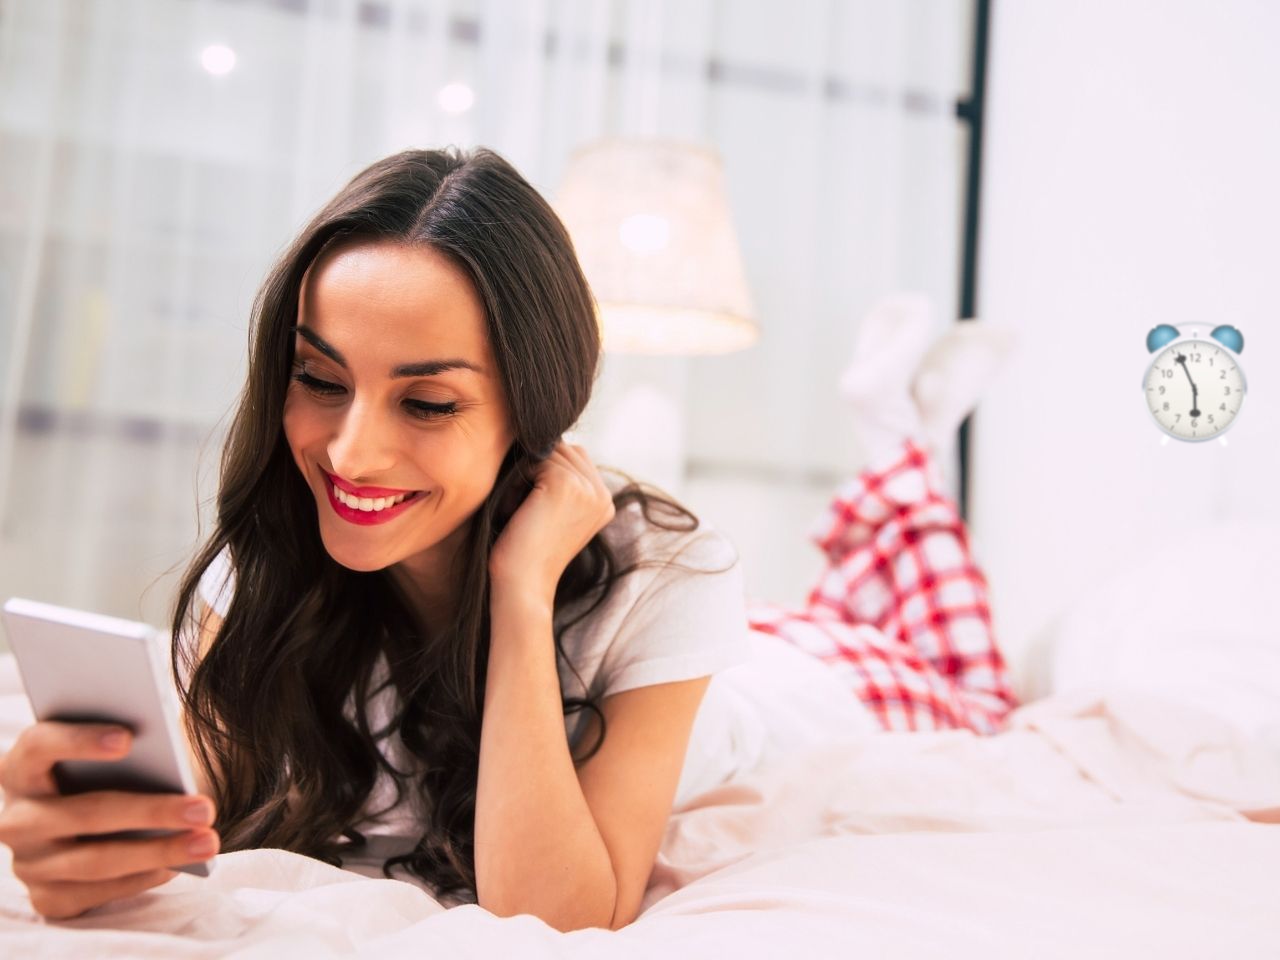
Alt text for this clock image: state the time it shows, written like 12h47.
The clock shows 5h56
